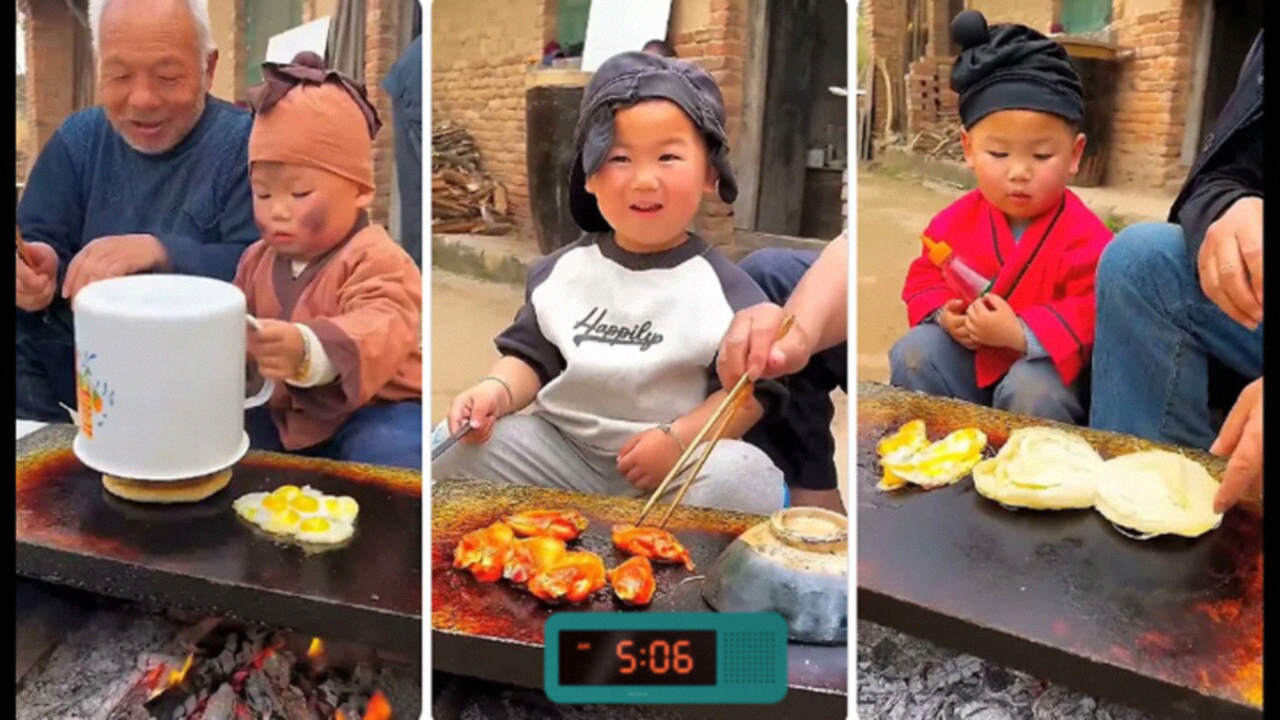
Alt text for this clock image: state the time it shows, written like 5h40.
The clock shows 5h06
